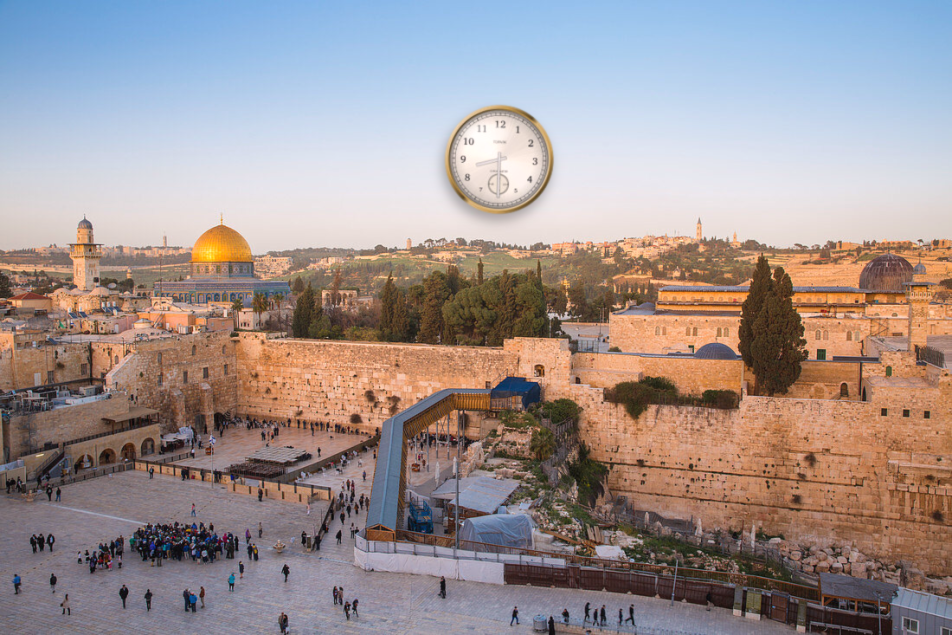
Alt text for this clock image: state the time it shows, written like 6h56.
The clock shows 8h30
